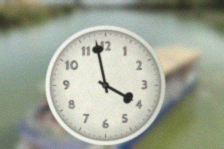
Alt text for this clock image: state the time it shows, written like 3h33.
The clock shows 3h58
